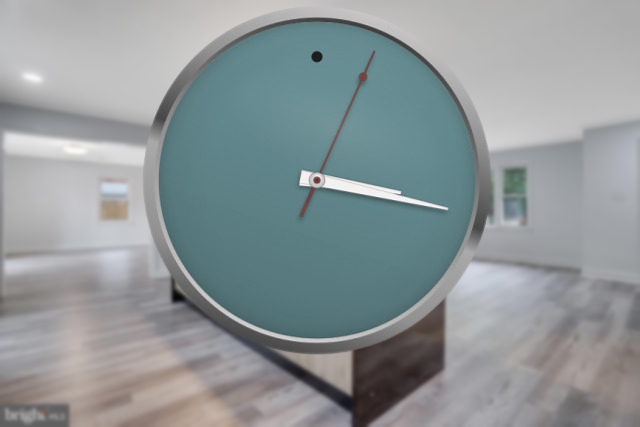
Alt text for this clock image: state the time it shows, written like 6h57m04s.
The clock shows 3h17m04s
